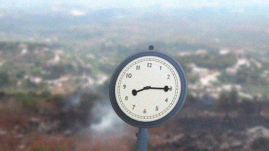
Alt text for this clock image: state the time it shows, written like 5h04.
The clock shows 8h15
